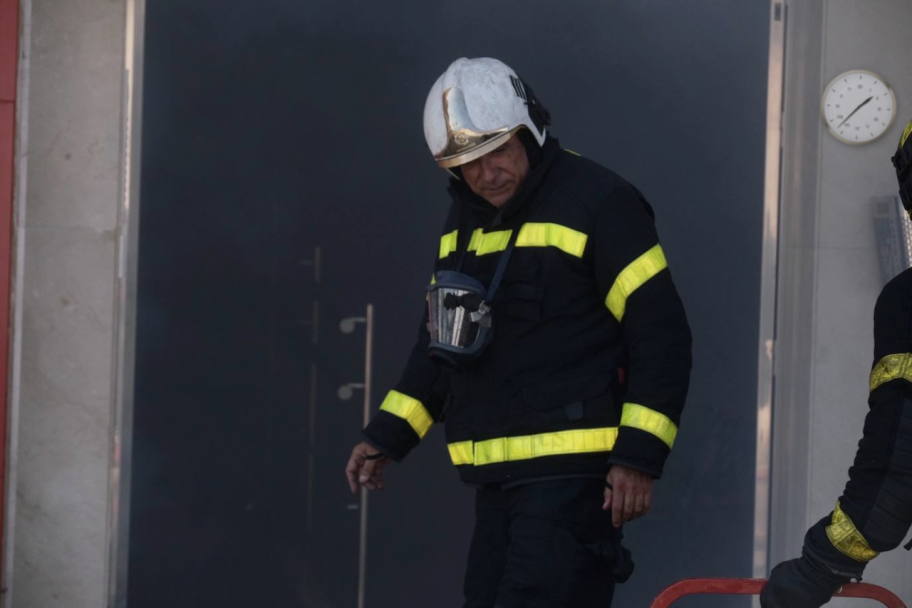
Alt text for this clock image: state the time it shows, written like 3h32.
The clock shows 1h37
